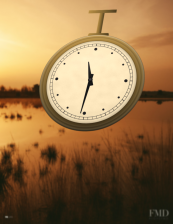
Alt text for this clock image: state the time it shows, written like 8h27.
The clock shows 11h31
